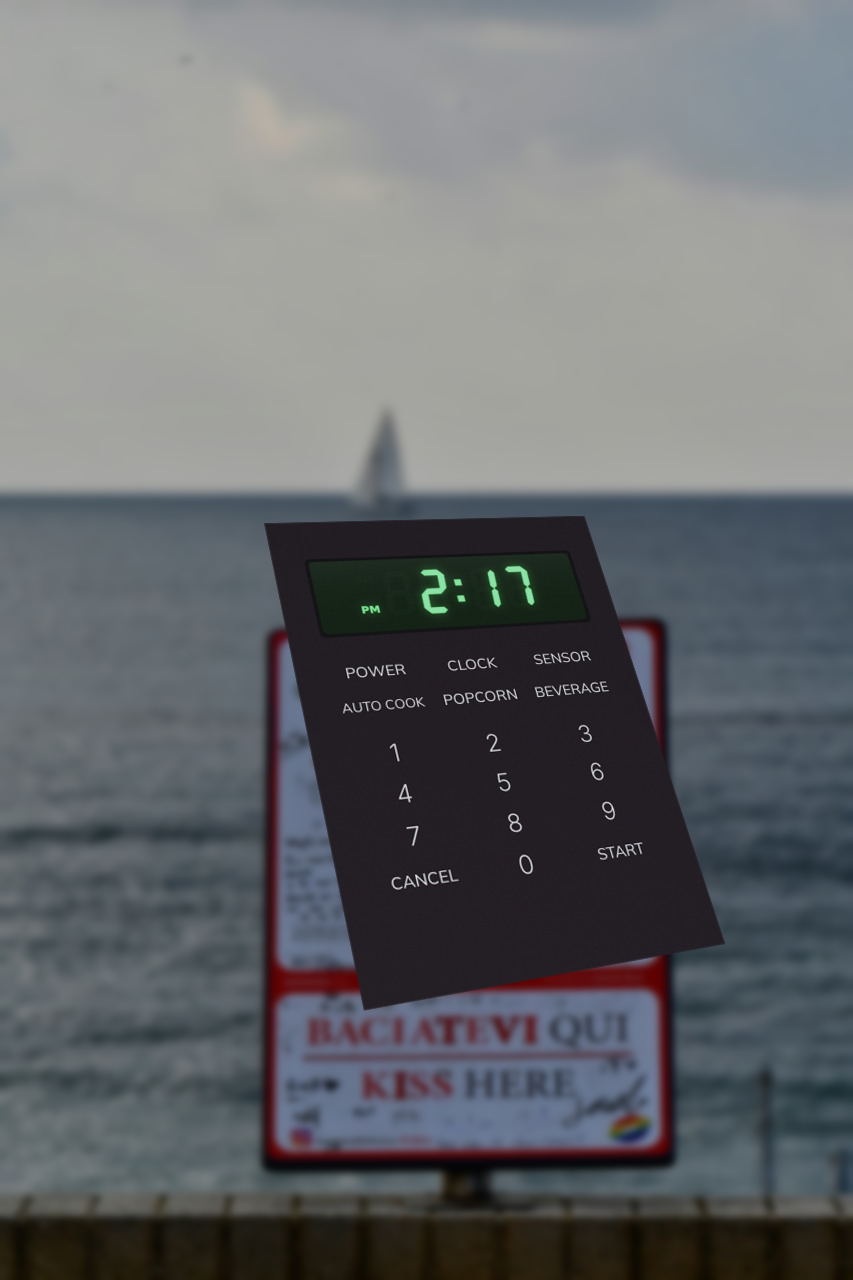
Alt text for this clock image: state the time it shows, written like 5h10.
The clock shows 2h17
